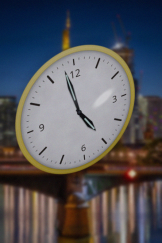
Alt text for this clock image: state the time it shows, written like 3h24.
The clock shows 4h58
